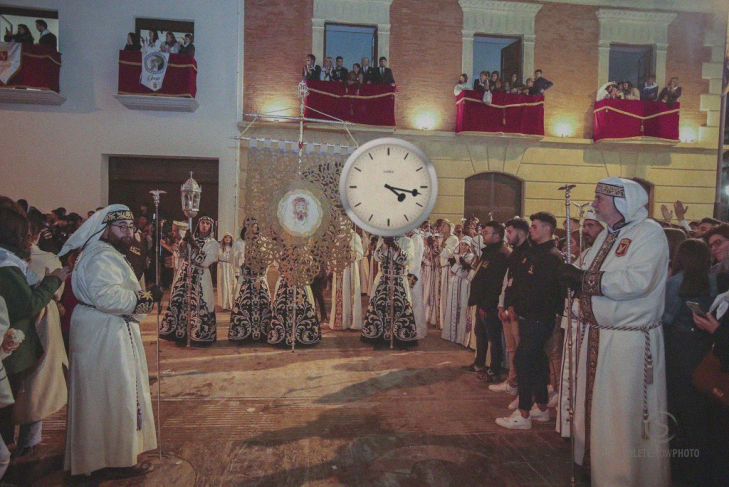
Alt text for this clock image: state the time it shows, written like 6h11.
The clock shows 4h17
